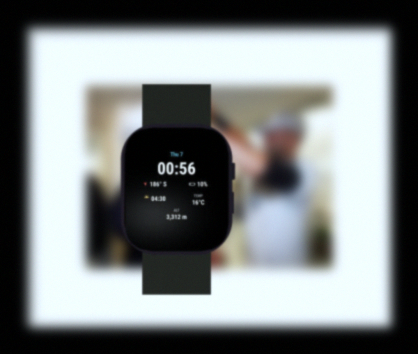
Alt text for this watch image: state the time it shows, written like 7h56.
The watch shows 0h56
